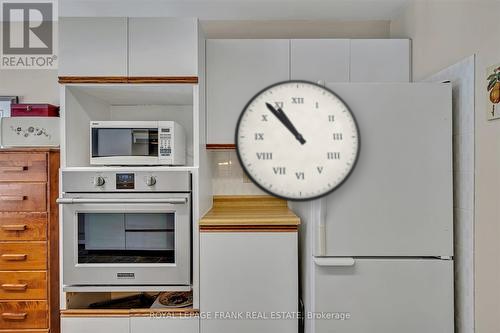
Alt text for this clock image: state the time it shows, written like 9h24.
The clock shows 10h53
